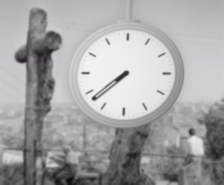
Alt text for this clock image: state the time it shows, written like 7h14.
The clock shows 7h38
